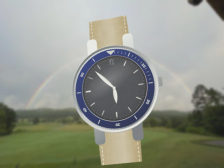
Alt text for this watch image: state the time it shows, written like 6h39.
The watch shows 5h53
